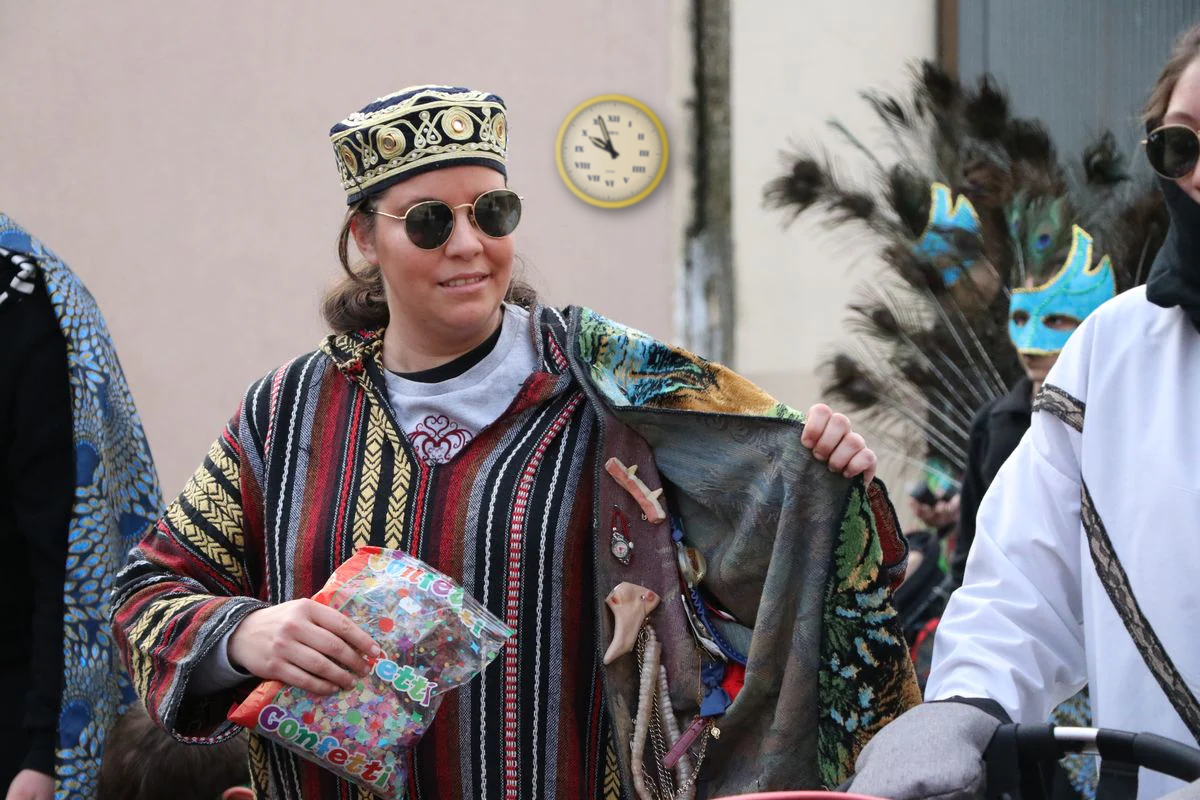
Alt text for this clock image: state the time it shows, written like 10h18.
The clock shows 9h56
